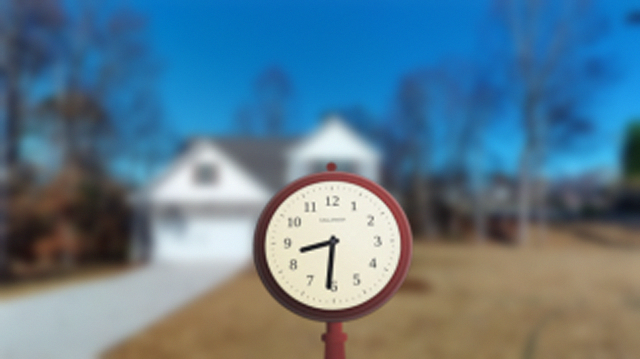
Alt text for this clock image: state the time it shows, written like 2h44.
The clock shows 8h31
